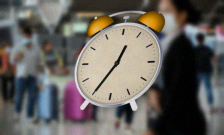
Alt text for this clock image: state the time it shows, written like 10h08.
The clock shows 12h35
